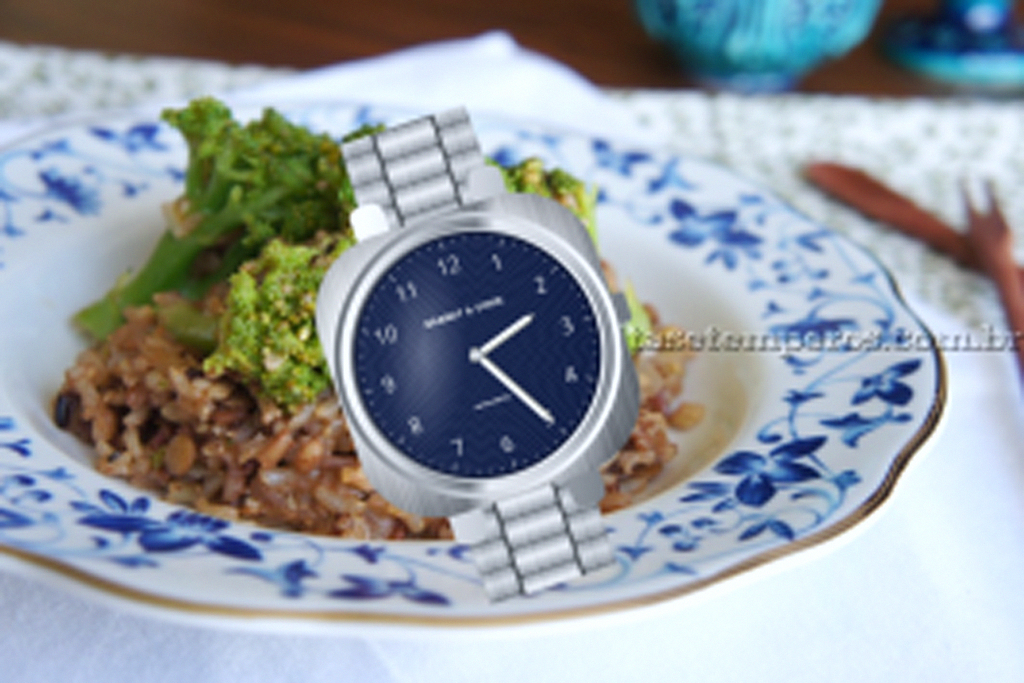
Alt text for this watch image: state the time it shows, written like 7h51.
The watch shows 2h25
